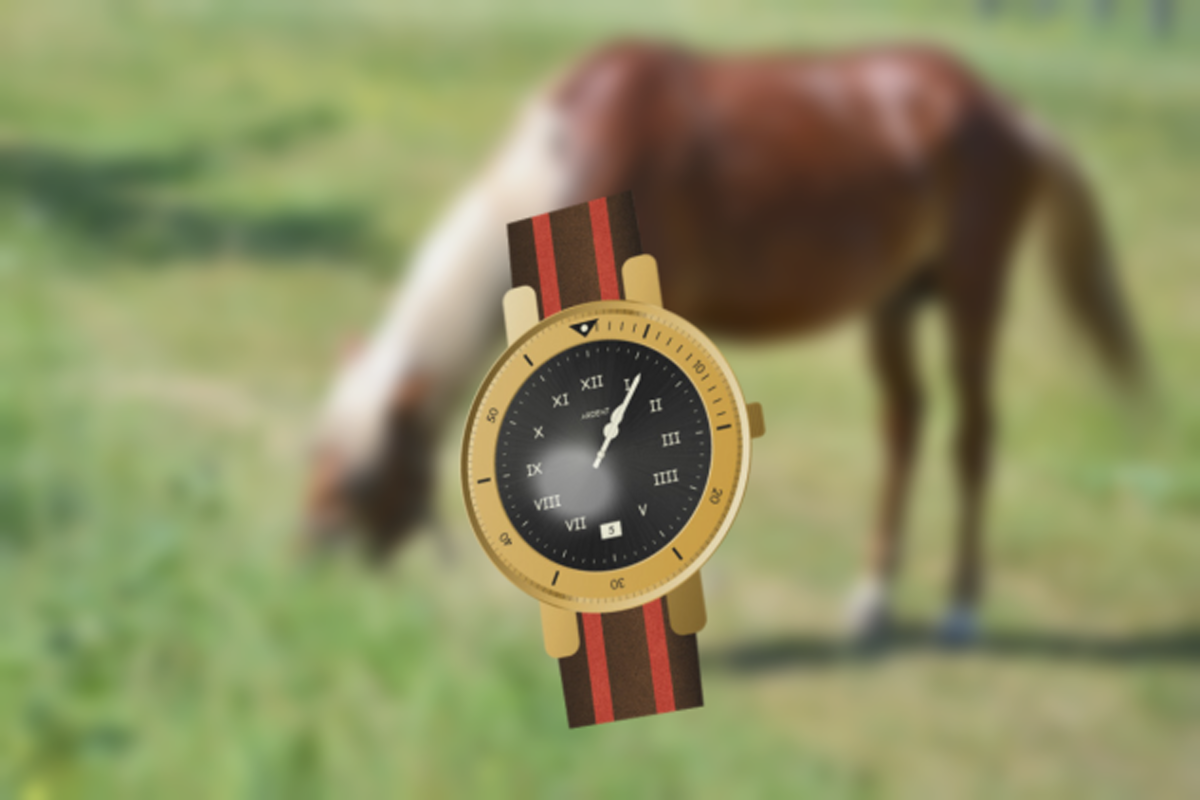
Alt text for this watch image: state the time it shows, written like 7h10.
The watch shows 1h06
